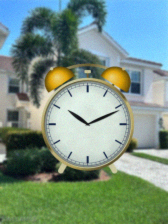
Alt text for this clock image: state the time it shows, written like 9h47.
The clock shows 10h11
